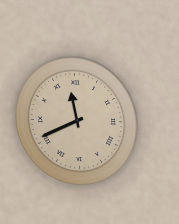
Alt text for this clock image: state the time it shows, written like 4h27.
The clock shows 11h41
